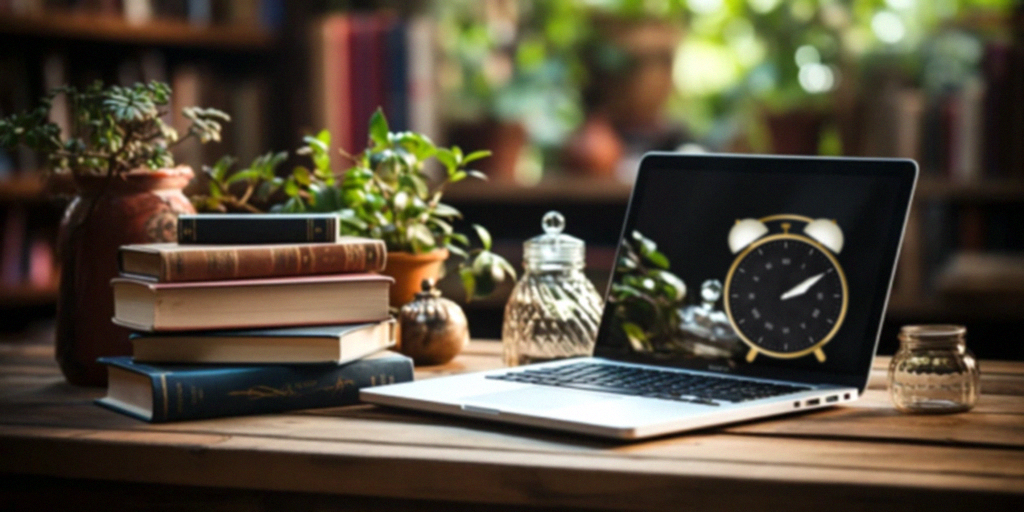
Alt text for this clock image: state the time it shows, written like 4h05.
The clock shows 2h10
